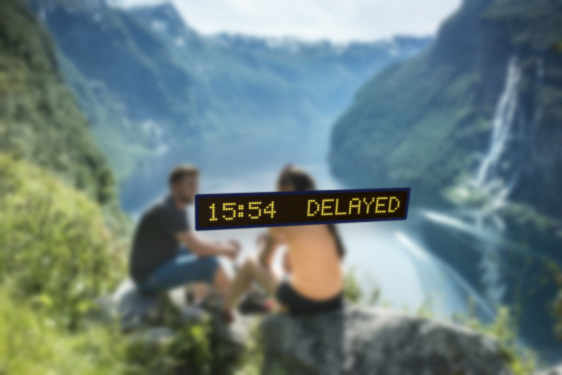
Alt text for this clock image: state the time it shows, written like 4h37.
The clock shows 15h54
